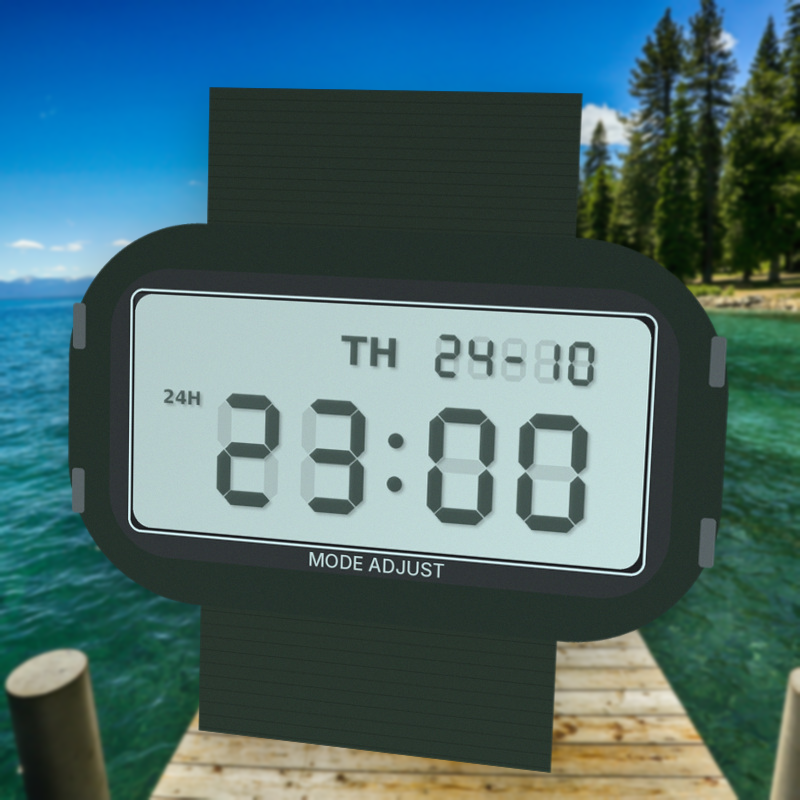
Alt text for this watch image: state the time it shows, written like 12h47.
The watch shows 23h00
